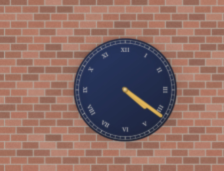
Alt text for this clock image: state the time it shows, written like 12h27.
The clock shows 4h21
